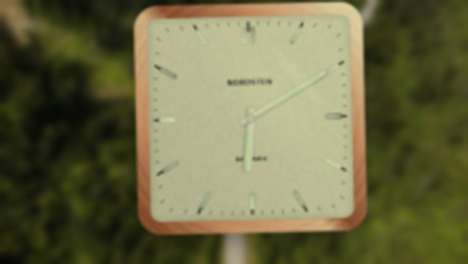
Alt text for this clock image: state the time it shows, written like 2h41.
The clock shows 6h10
